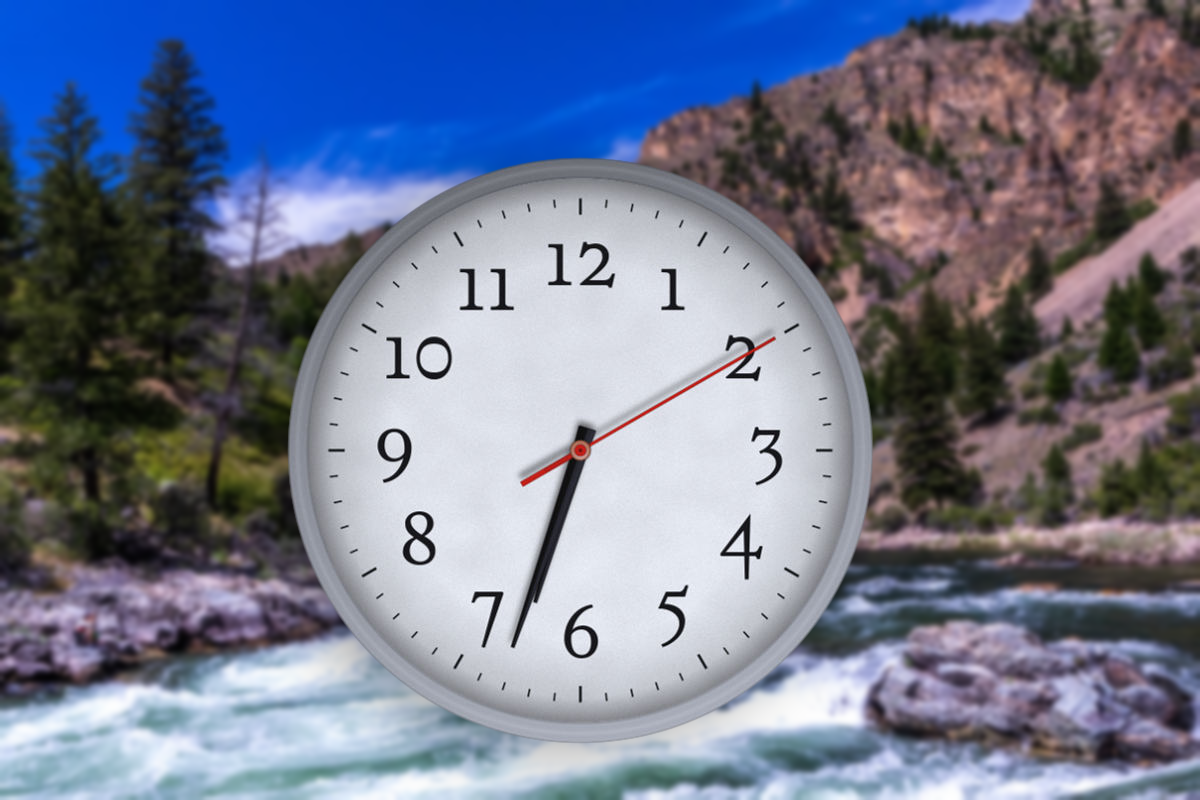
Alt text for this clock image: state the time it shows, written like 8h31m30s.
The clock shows 6h33m10s
